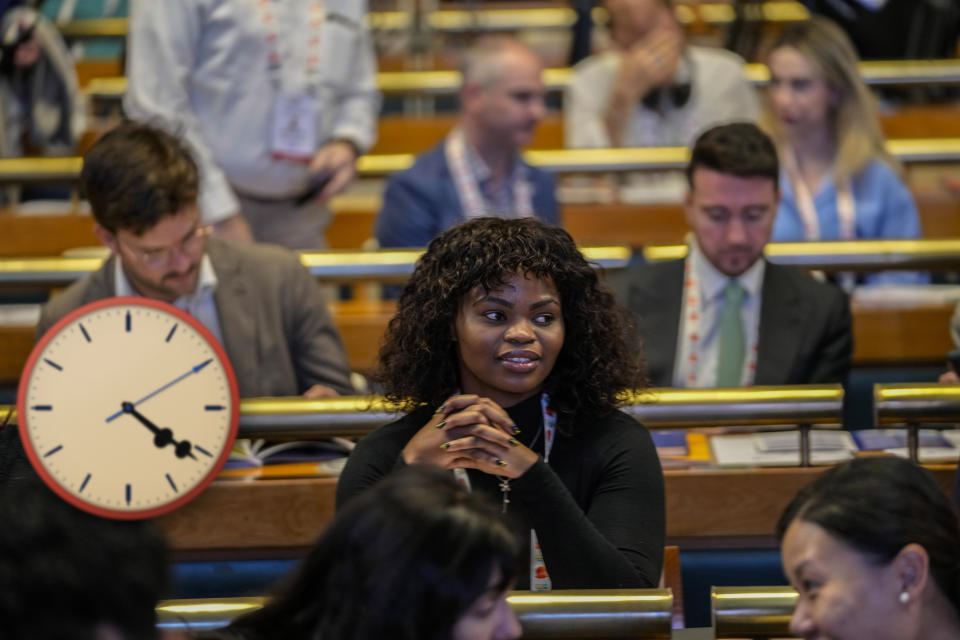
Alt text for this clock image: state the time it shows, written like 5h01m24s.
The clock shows 4h21m10s
